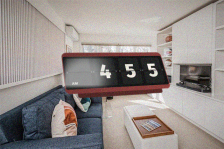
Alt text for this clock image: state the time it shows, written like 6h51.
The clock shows 4h55
